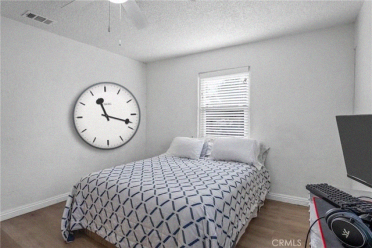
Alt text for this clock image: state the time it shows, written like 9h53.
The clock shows 11h18
